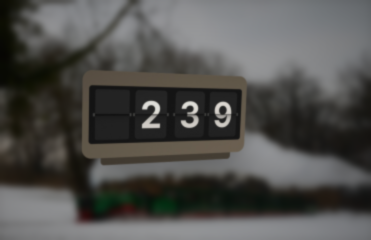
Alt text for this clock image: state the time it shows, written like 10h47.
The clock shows 2h39
